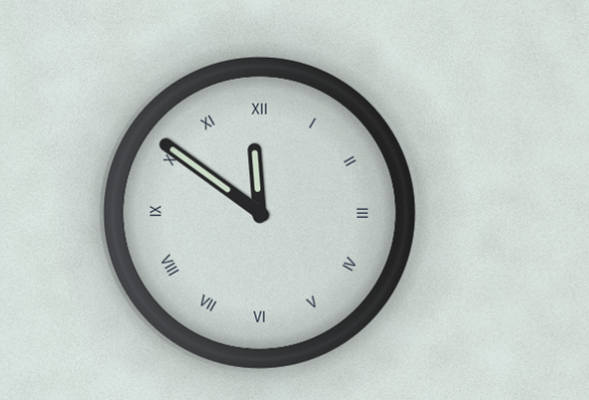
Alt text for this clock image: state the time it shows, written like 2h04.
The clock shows 11h51
